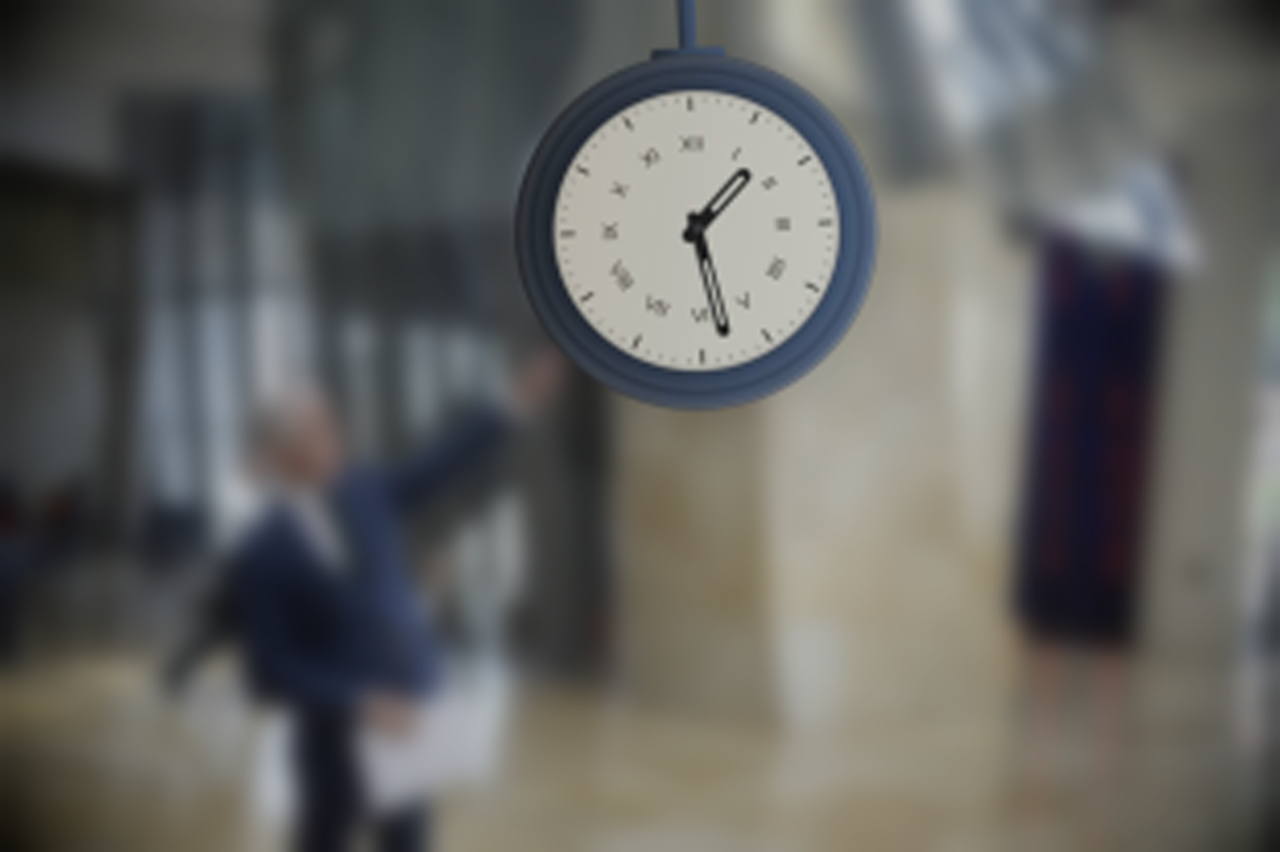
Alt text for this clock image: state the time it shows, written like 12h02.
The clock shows 1h28
